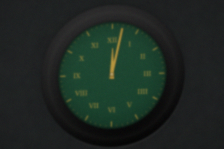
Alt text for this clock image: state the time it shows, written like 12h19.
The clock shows 12h02
